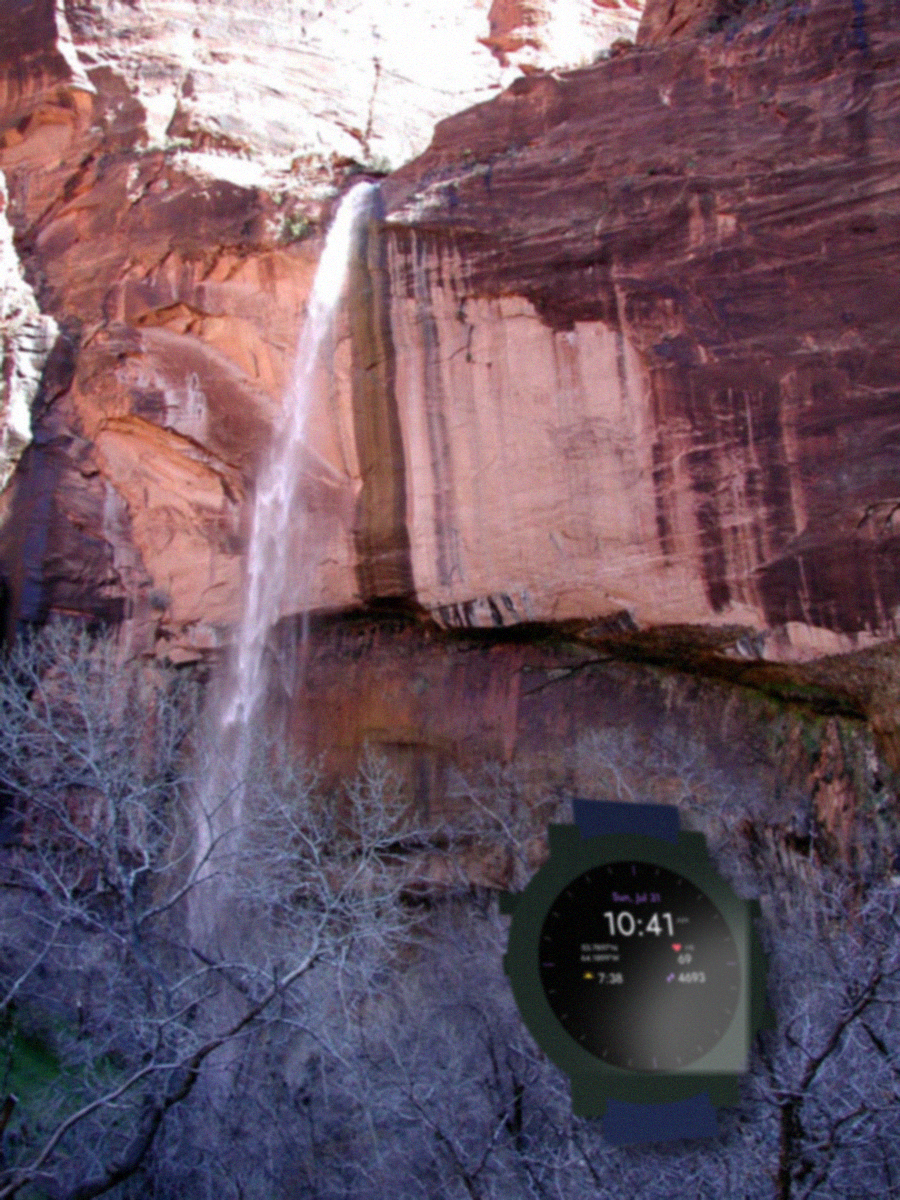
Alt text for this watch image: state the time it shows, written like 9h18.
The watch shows 10h41
